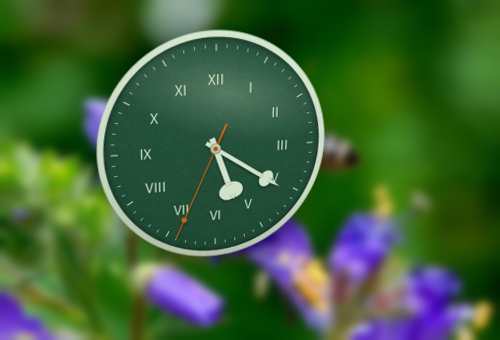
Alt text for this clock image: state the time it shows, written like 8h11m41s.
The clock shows 5h20m34s
